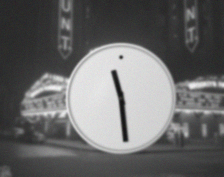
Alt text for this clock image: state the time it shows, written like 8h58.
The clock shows 11h29
